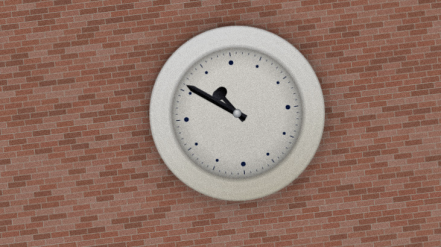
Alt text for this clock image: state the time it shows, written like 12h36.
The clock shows 10h51
